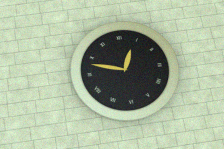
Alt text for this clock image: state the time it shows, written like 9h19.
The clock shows 12h48
